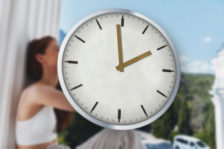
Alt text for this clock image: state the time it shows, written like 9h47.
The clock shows 1h59
